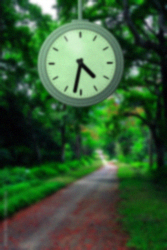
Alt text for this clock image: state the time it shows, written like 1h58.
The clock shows 4h32
